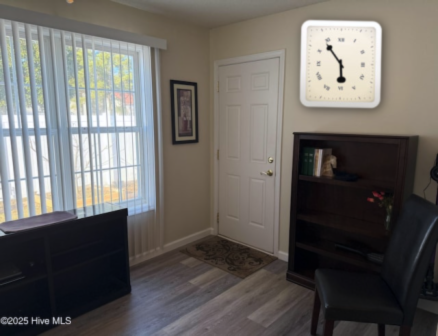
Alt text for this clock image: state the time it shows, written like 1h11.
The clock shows 5h54
